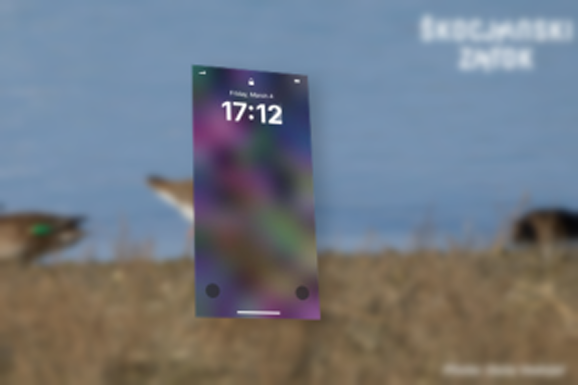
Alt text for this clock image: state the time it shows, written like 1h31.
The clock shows 17h12
